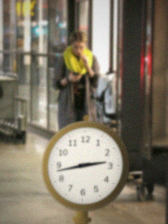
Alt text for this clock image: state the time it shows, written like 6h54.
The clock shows 2h43
